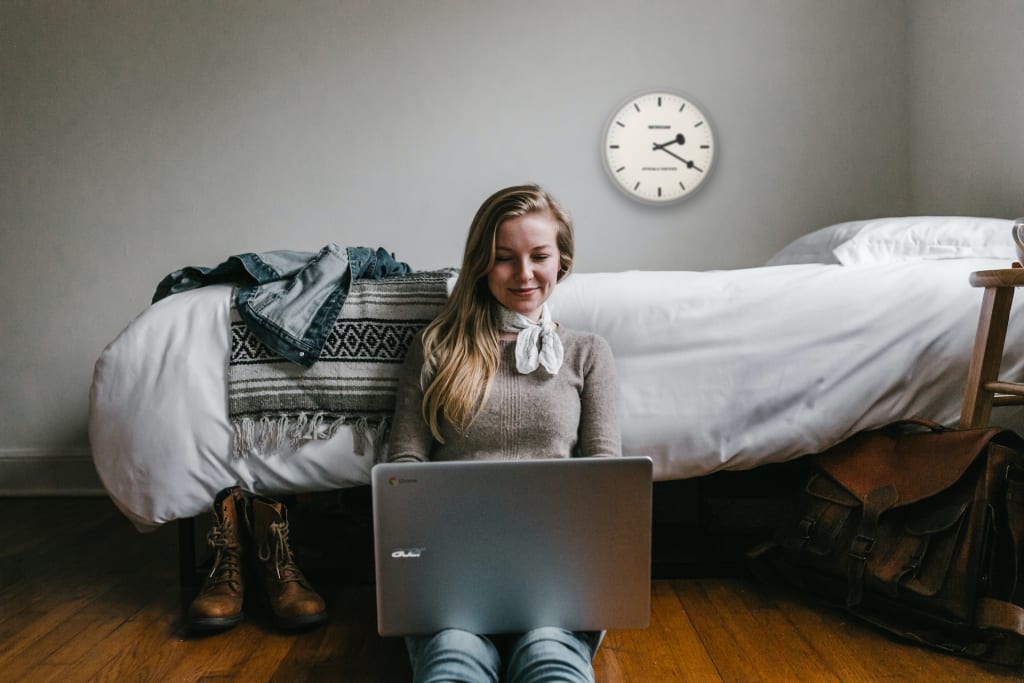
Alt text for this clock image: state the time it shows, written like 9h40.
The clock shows 2h20
